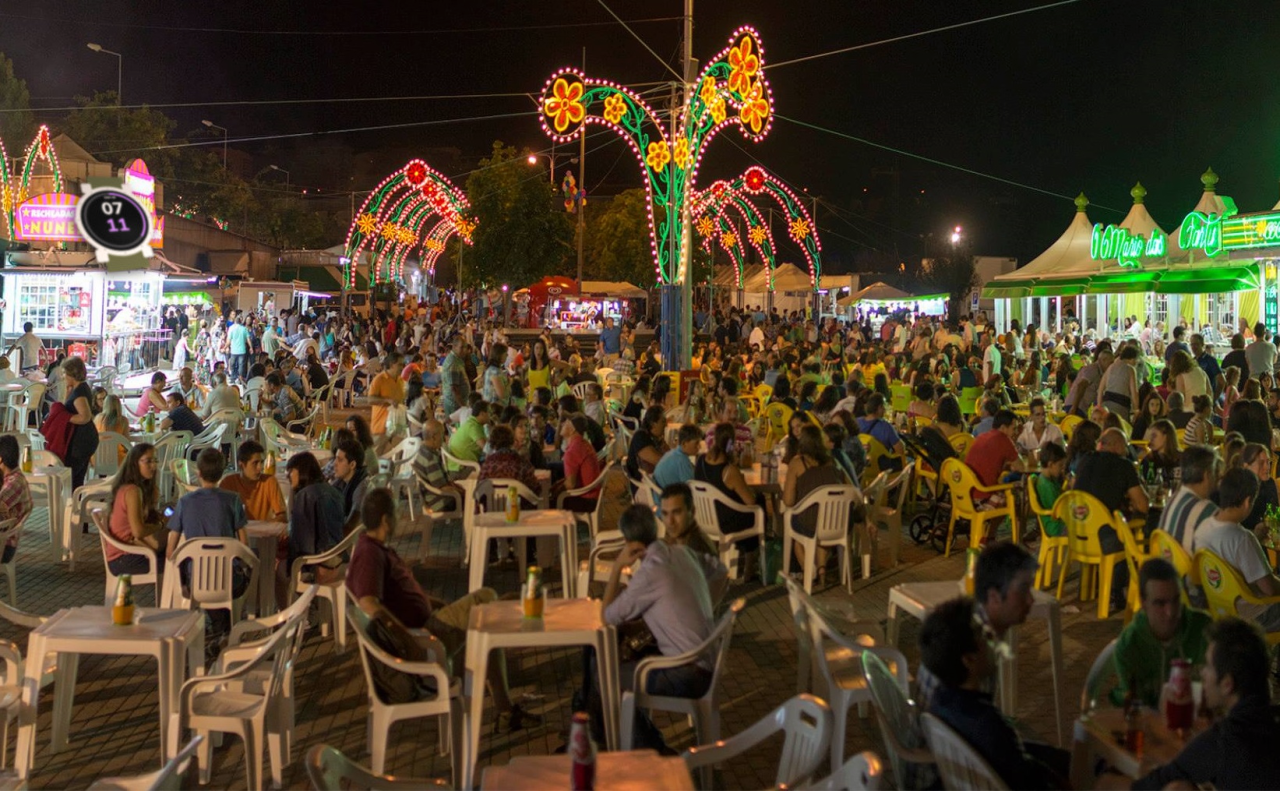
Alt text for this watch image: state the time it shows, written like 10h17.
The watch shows 7h11
